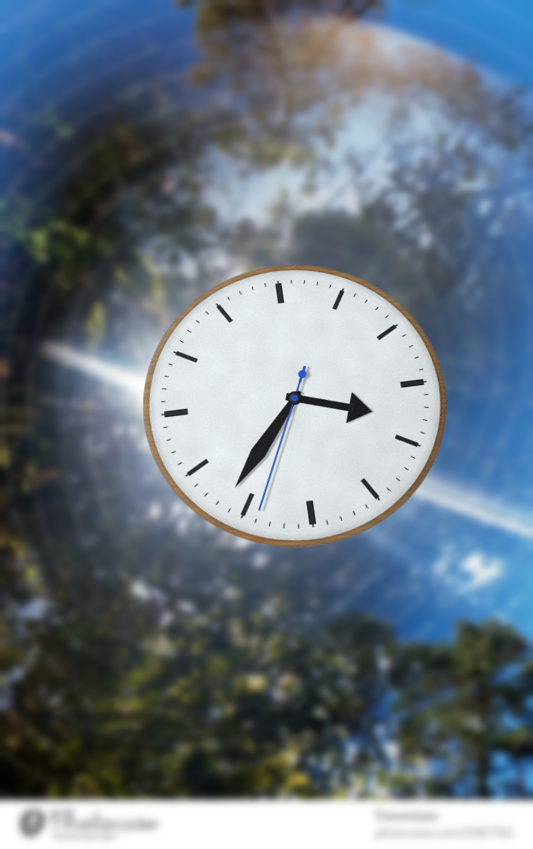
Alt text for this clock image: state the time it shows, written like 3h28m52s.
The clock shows 3h36m34s
